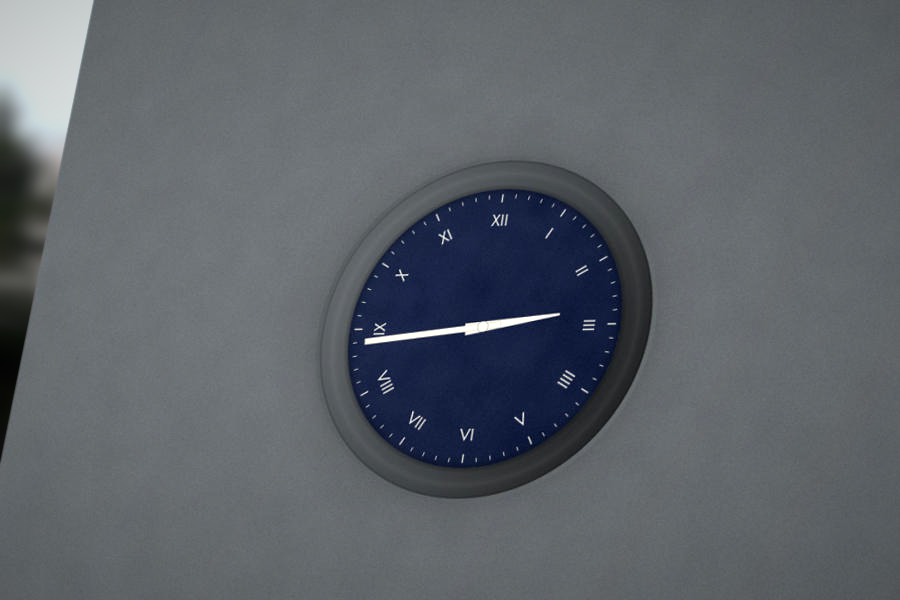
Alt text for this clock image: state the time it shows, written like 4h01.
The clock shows 2h44
